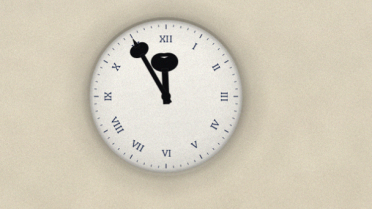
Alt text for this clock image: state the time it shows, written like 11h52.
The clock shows 11h55
